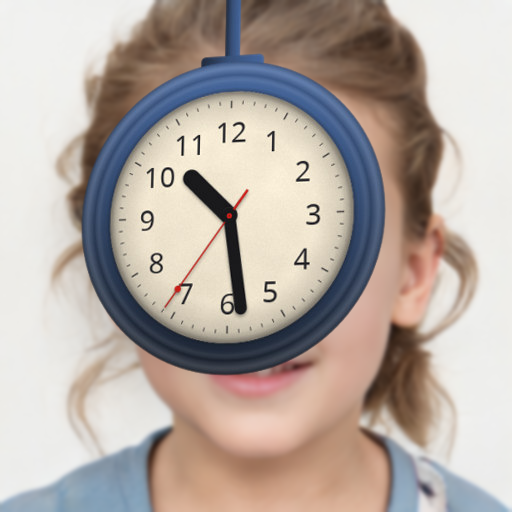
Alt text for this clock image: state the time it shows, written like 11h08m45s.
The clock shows 10h28m36s
